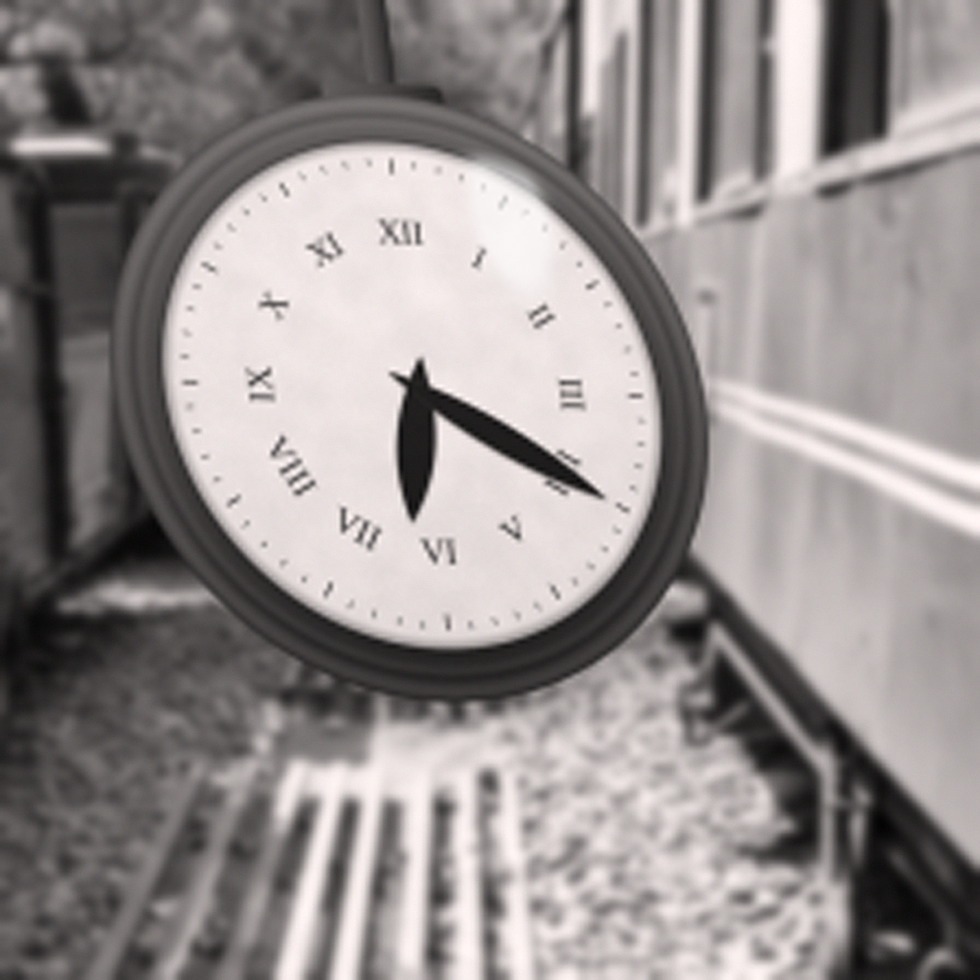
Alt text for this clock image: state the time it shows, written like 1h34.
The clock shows 6h20
